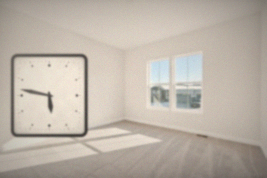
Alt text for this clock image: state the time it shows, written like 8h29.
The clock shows 5h47
